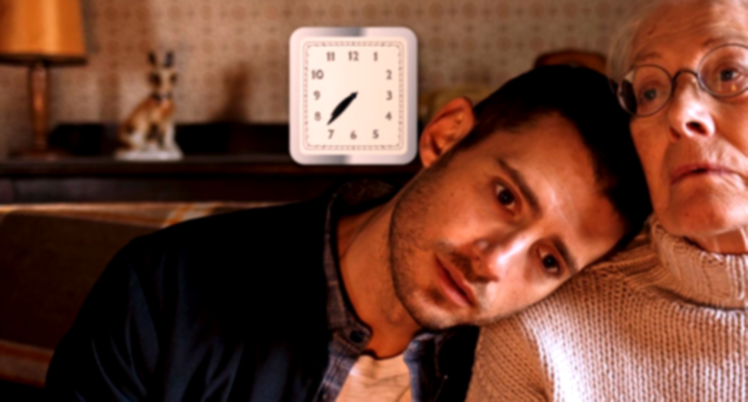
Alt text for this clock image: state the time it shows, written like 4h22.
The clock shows 7h37
